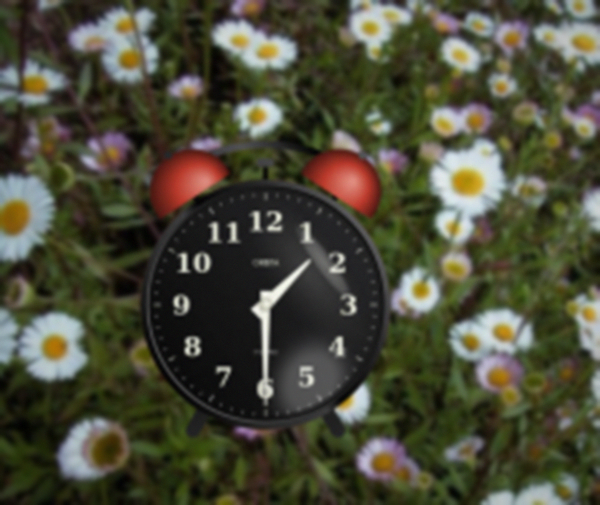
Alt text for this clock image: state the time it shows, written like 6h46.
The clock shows 1h30
